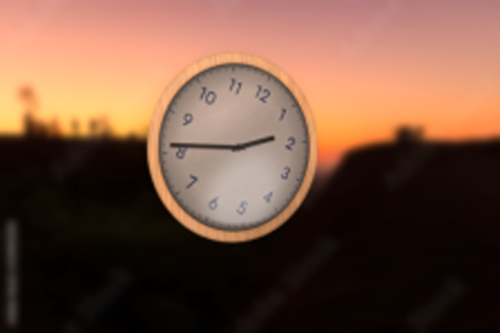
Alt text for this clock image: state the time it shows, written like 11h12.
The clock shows 1h41
